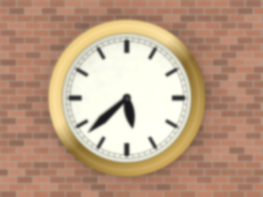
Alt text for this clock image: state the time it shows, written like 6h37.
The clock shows 5h38
